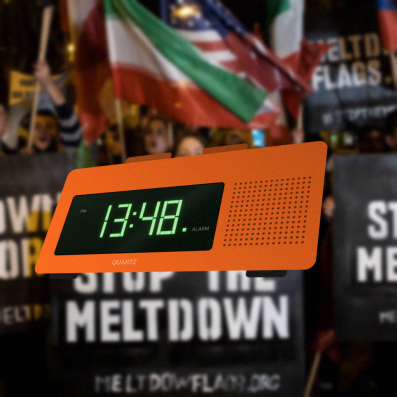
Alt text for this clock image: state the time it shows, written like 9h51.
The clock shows 13h48
